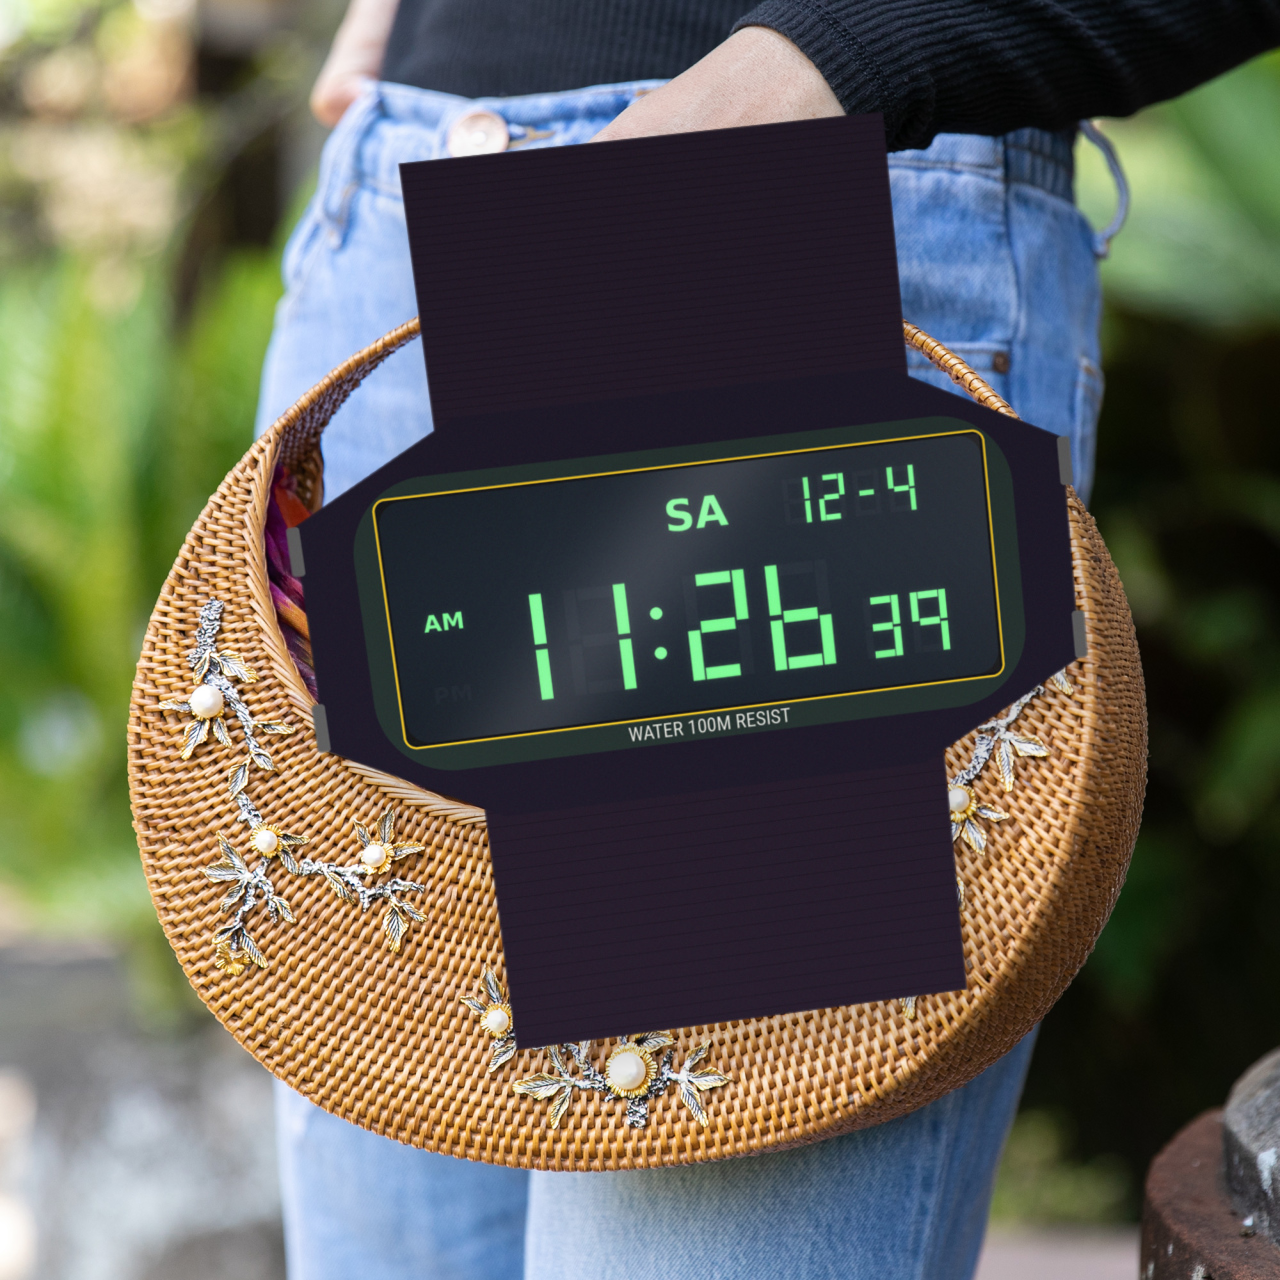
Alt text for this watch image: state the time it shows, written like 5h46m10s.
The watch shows 11h26m39s
